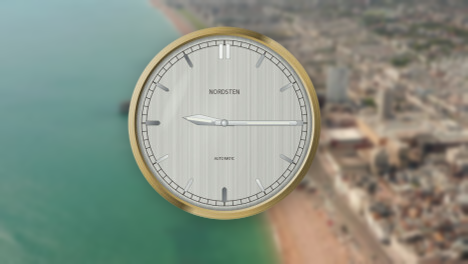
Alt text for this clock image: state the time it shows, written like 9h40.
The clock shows 9h15
